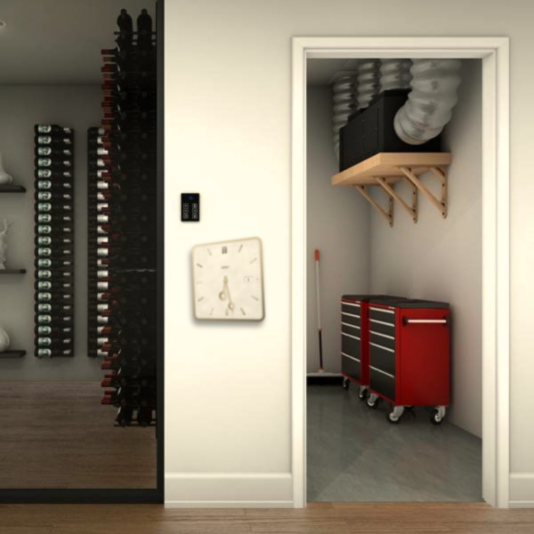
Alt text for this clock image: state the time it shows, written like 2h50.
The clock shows 6h28
